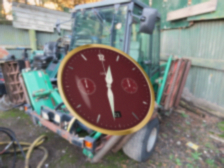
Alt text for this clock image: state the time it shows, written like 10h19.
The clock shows 12h31
